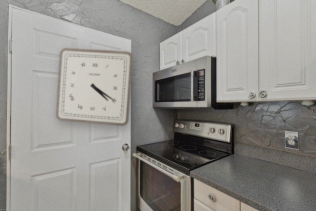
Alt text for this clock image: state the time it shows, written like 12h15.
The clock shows 4h20
